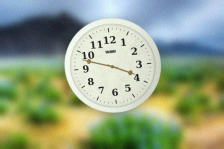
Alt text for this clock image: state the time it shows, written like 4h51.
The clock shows 3h48
